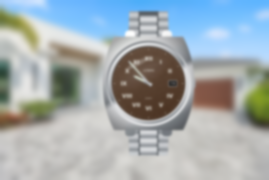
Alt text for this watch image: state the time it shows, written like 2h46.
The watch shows 9h53
